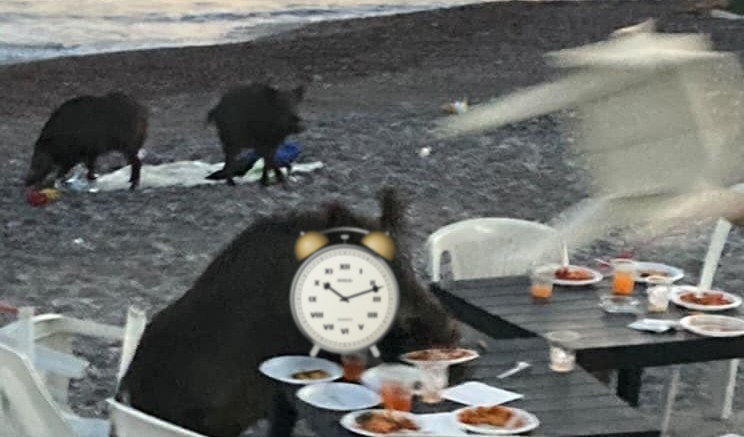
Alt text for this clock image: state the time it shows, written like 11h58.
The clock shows 10h12
